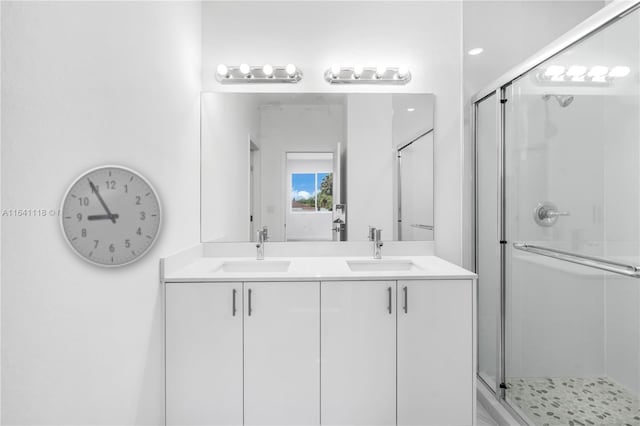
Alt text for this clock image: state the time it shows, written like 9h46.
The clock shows 8h55
